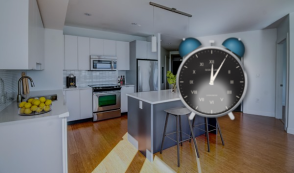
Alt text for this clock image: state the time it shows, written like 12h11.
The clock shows 12h05
